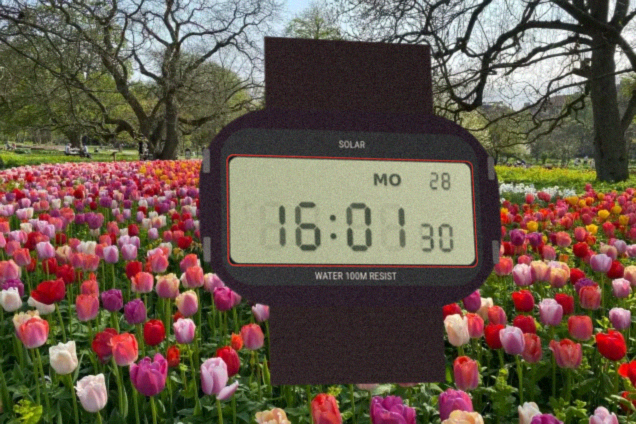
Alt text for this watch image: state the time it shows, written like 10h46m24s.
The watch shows 16h01m30s
